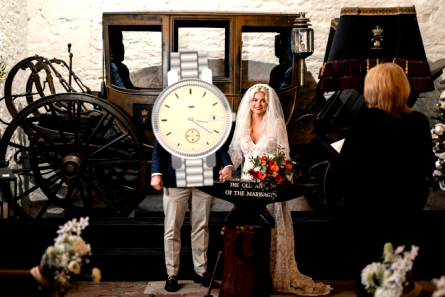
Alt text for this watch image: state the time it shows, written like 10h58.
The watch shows 3h21
